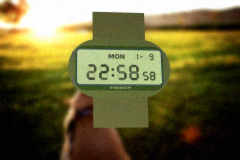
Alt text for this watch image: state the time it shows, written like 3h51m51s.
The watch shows 22h58m58s
